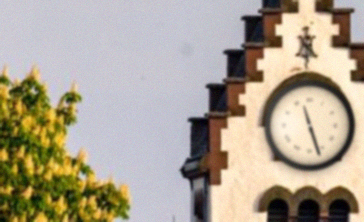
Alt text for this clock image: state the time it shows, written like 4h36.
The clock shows 11h27
